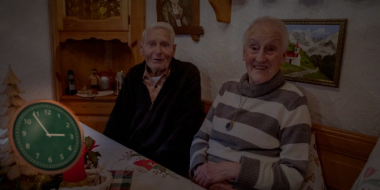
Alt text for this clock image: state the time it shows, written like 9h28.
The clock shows 2h54
